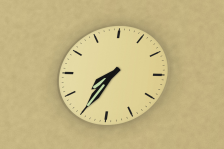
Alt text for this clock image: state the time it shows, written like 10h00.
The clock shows 7h35
